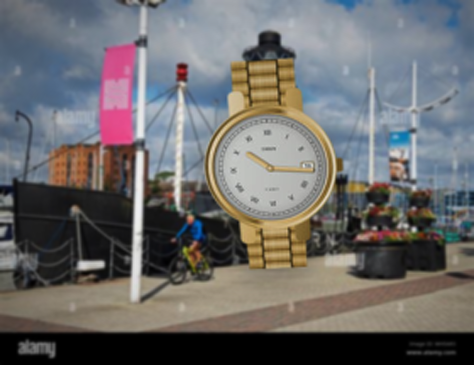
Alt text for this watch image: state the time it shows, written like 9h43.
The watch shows 10h16
